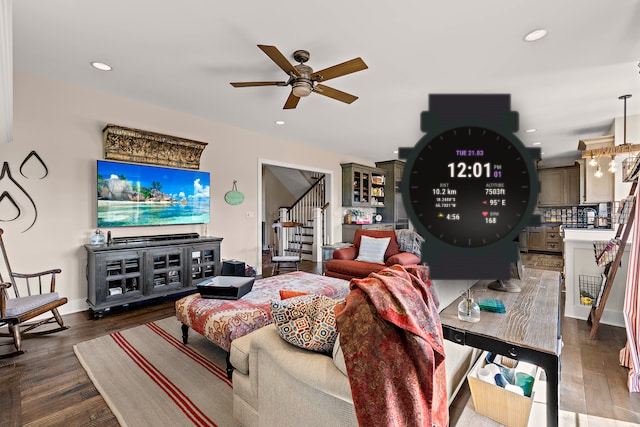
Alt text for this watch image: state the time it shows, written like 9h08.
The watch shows 12h01
